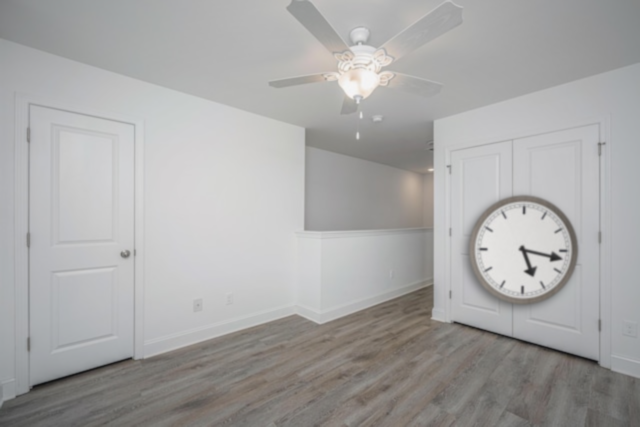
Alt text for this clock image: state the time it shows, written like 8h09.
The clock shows 5h17
